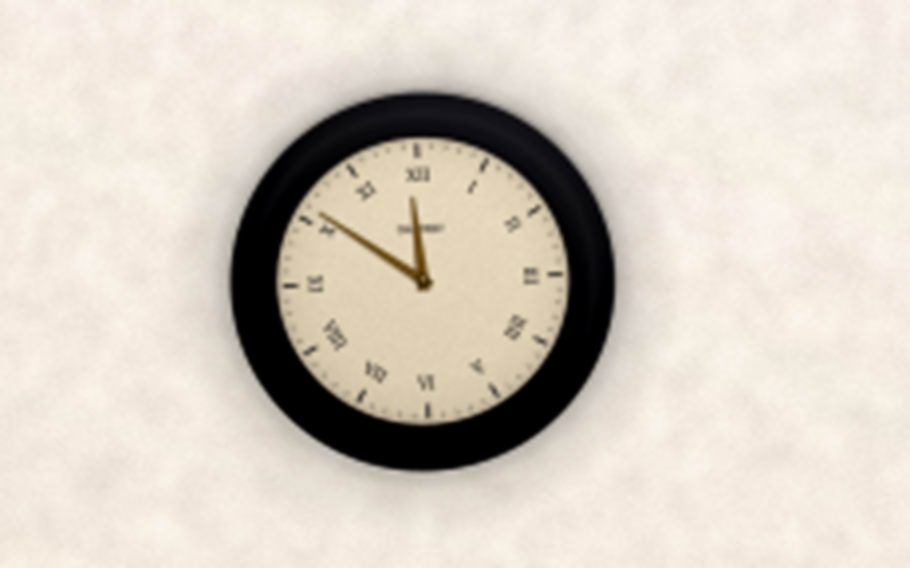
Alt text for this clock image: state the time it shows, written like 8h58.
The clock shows 11h51
